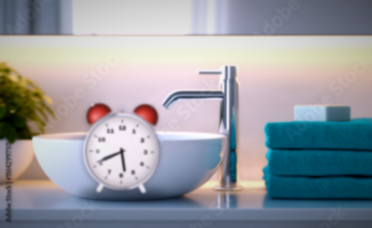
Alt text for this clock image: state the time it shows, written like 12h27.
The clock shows 5h41
